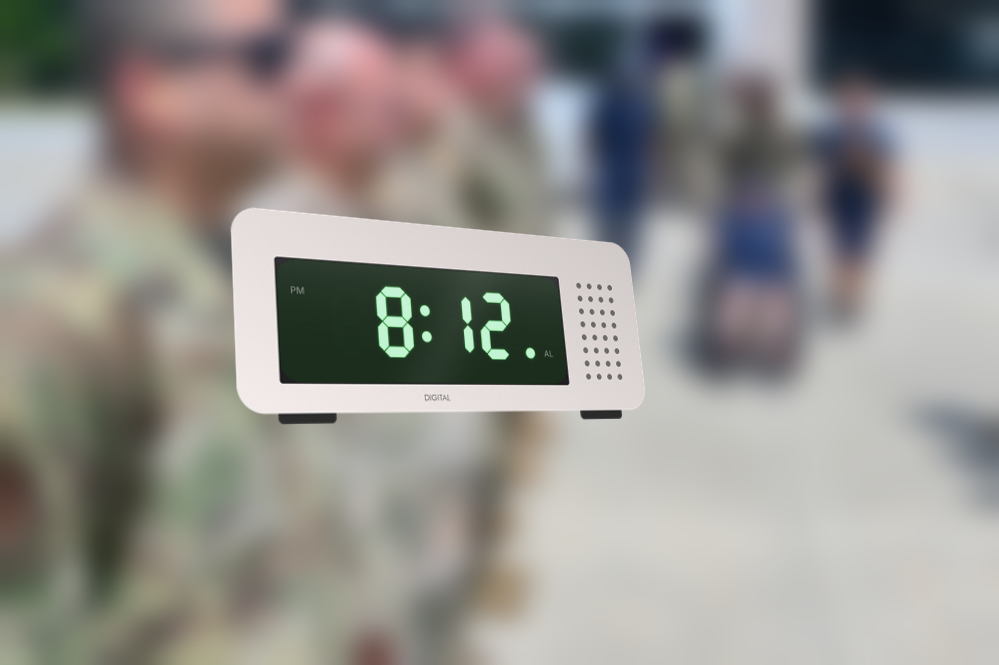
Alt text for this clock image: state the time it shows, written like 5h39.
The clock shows 8h12
